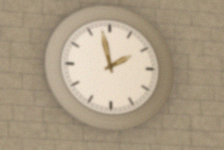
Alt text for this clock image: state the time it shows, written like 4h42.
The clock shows 1h58
